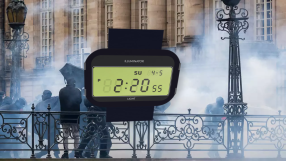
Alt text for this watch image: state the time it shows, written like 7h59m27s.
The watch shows 2h20m55s
